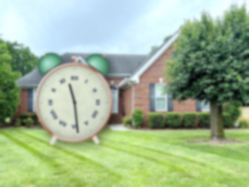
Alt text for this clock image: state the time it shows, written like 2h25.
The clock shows 11h29
